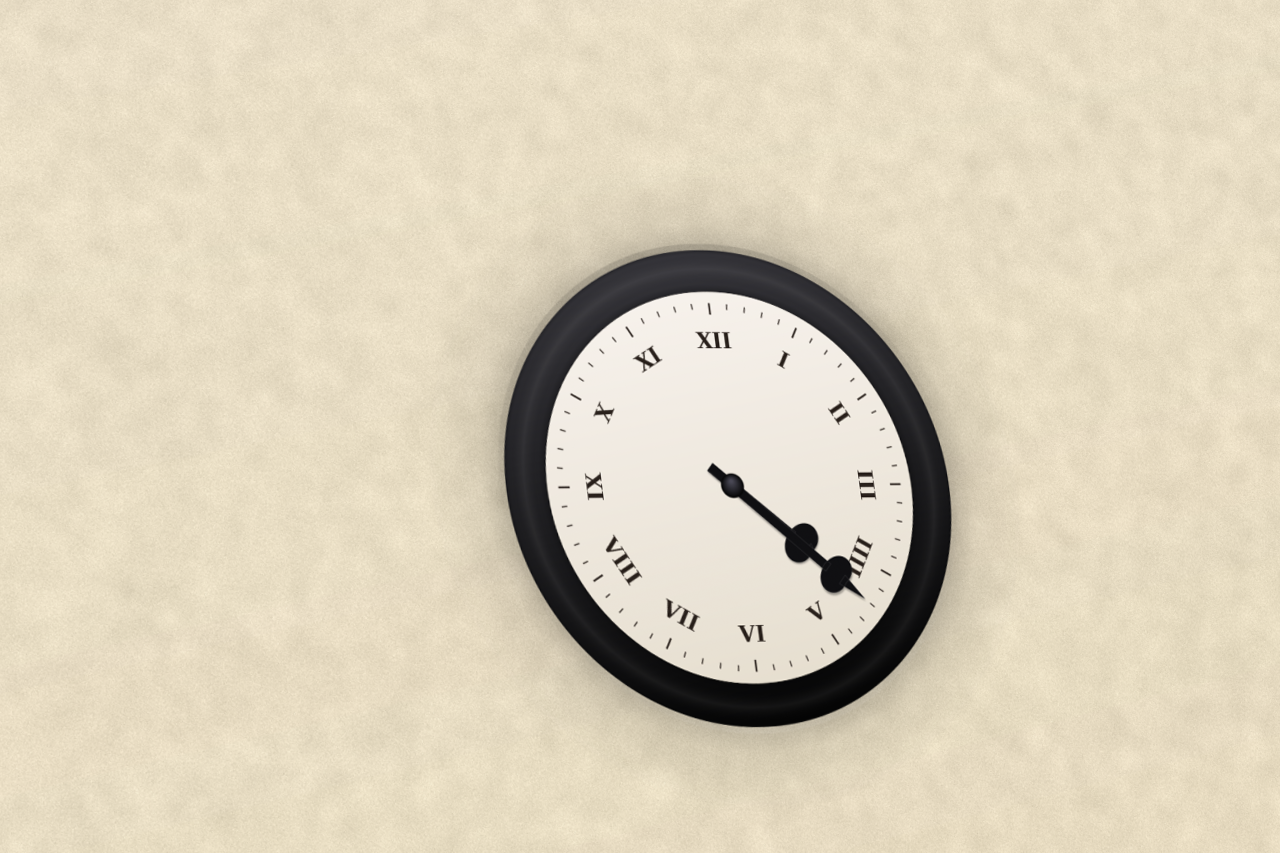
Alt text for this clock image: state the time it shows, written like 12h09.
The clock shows 4h22
